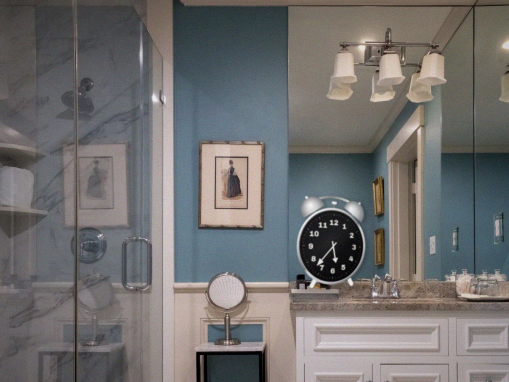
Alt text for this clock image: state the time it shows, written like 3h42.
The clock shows 5h37
